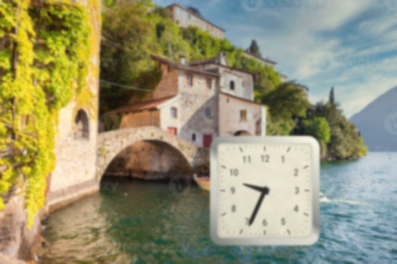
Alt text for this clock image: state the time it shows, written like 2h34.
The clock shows 9h34
